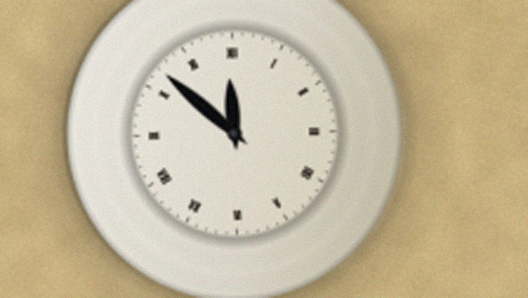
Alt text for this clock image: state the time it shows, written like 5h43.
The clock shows 11h52
